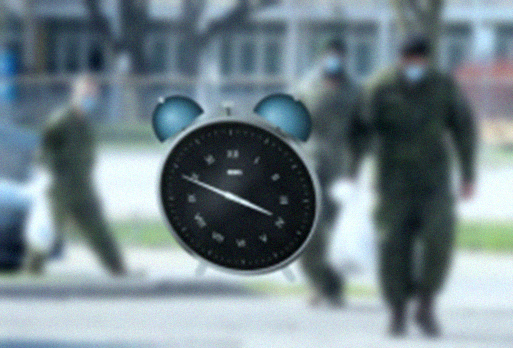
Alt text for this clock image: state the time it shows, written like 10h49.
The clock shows 3h49
